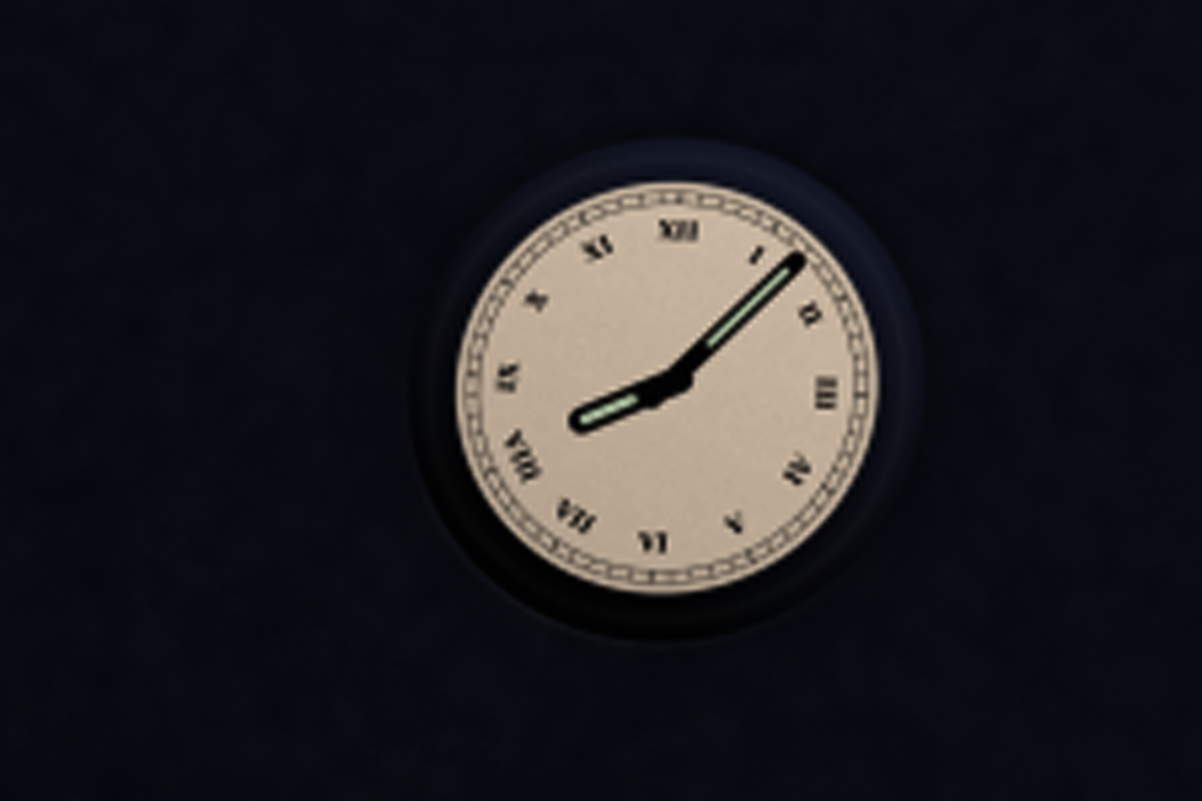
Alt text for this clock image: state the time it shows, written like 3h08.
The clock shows 8h07
